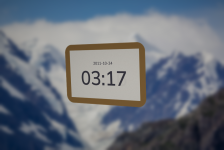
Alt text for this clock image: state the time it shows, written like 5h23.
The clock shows 3h17
